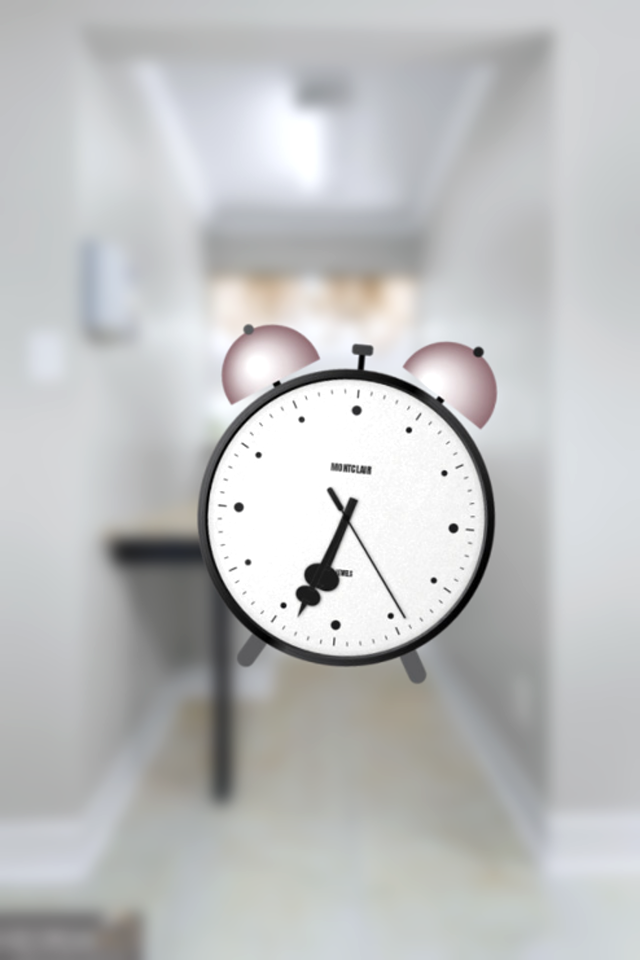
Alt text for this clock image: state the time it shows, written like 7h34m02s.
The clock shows 6h33m24s
